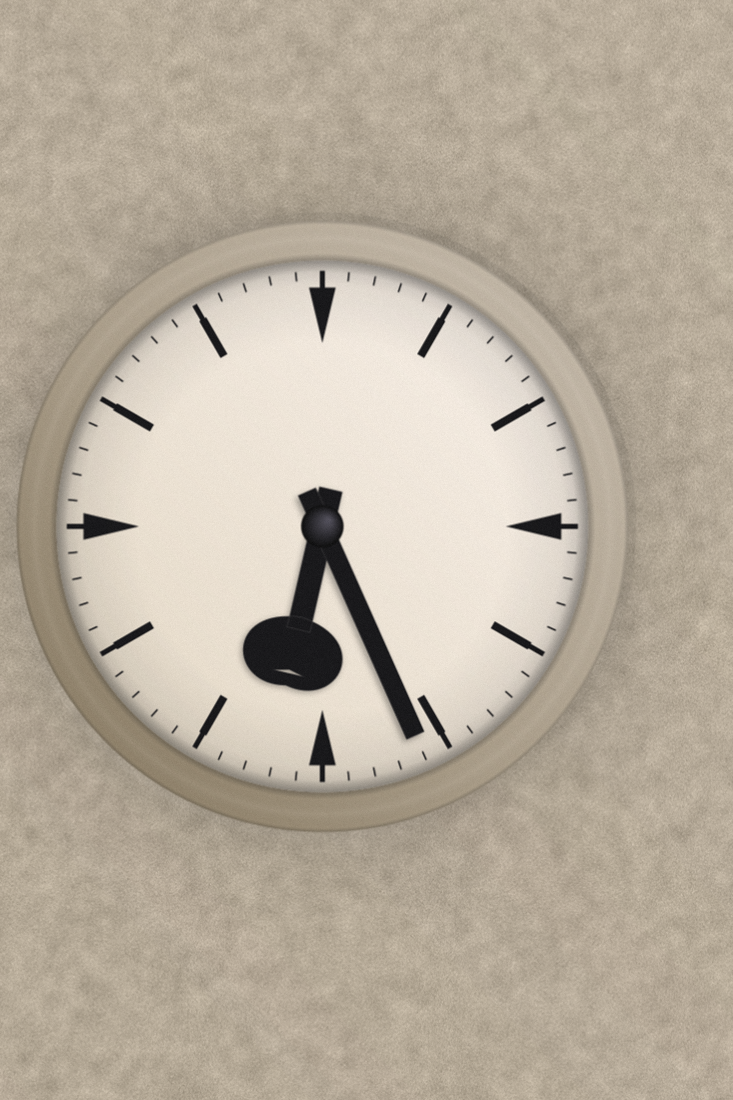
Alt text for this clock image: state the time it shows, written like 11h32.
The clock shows 6h26
